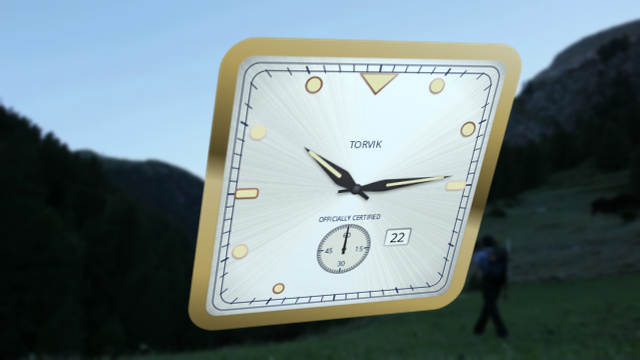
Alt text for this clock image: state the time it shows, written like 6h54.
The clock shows 10h14
